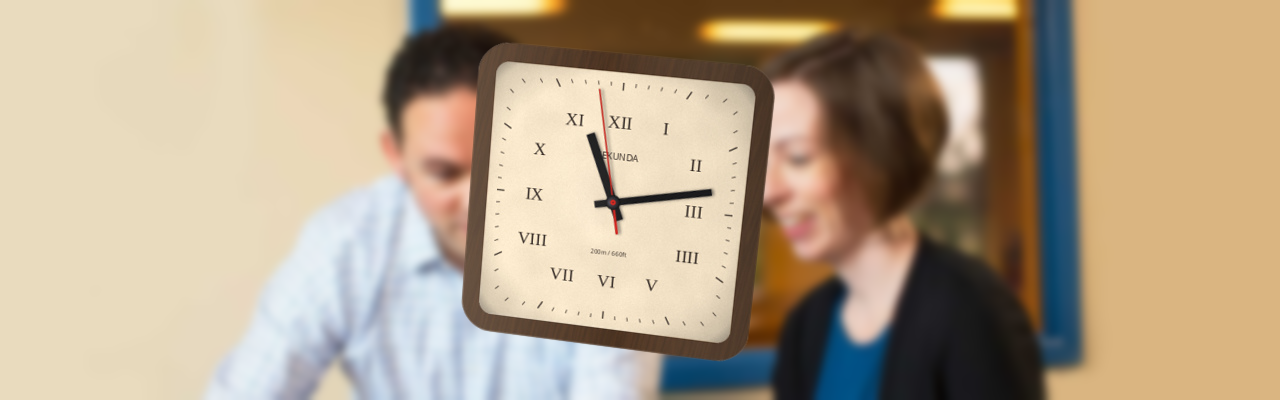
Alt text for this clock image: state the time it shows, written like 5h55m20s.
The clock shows 11h12m58s
